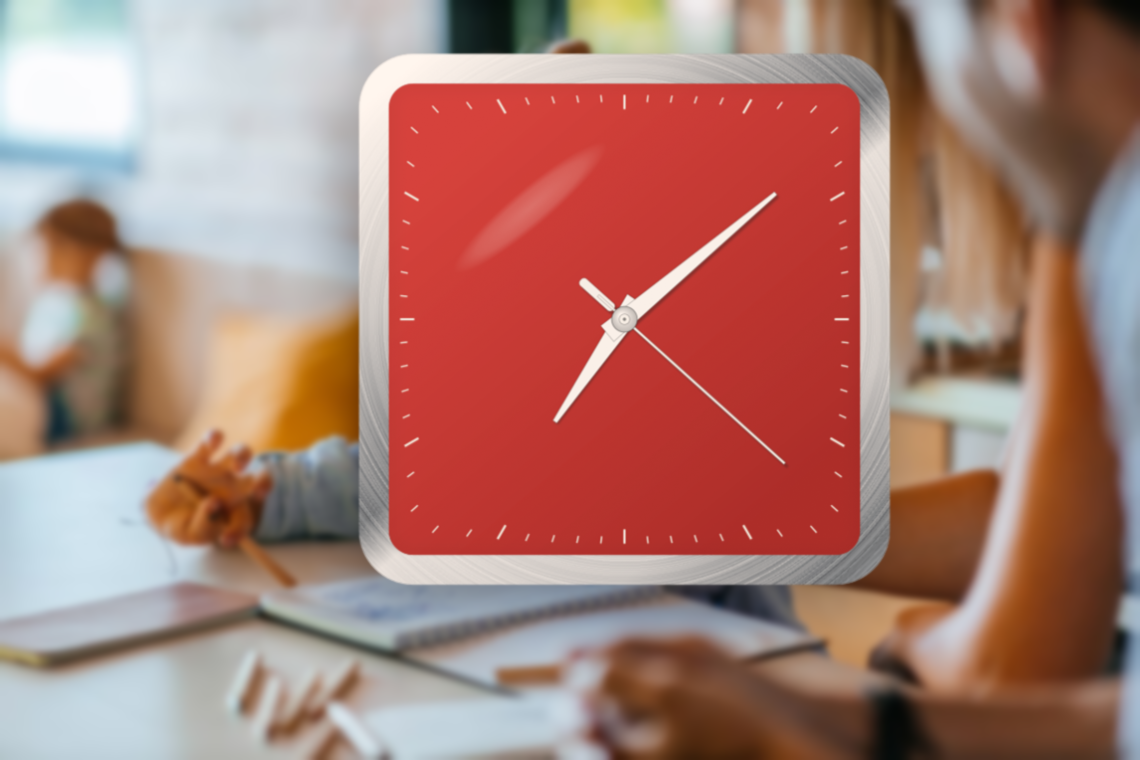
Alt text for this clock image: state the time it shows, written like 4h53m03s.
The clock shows 7h08m22s
